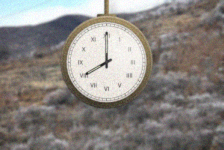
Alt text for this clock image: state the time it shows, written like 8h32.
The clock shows 8h00
